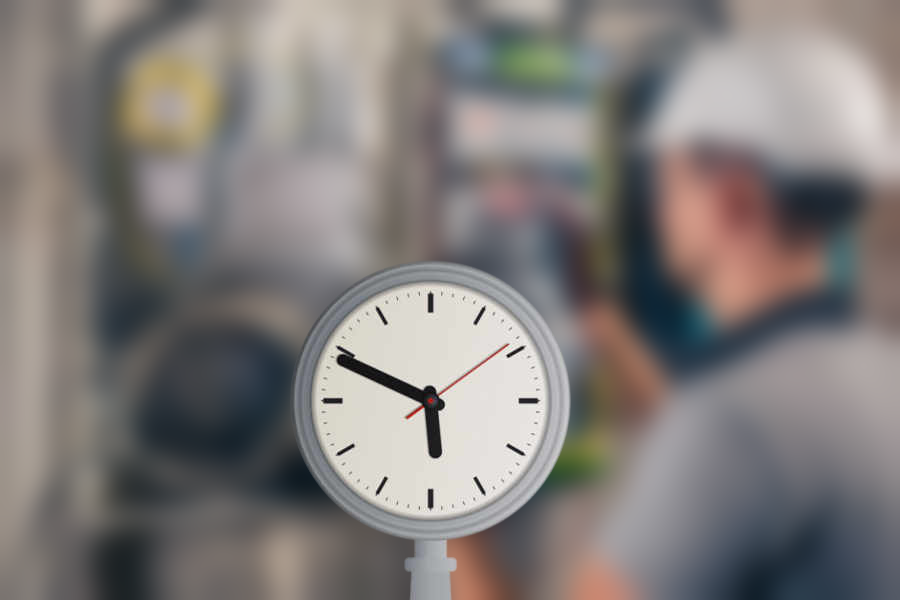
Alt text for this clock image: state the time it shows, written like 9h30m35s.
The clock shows 5h49m09s
